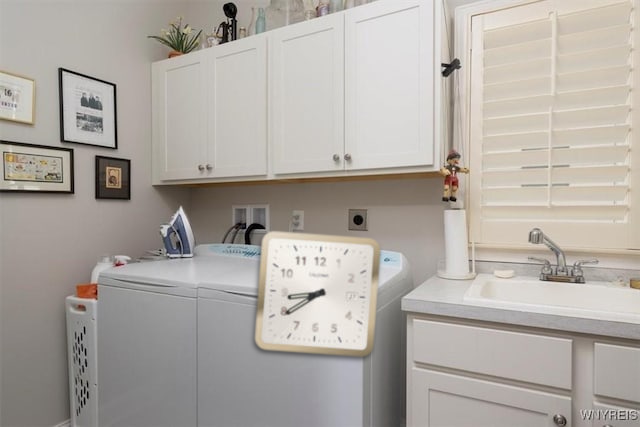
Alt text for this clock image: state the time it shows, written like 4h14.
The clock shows 8h39
